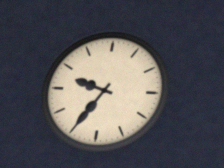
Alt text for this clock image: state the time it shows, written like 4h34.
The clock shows 9h35
